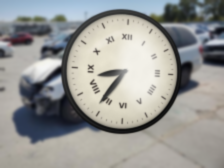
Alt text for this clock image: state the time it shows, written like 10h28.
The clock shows 8h36
